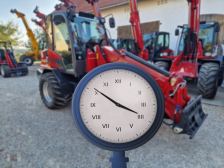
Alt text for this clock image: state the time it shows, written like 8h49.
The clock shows 3h51
